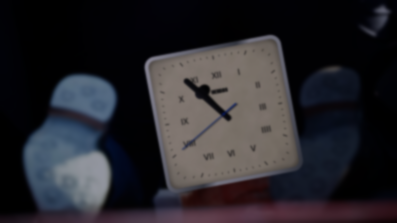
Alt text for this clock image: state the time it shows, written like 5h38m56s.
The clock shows 10h53m40s
